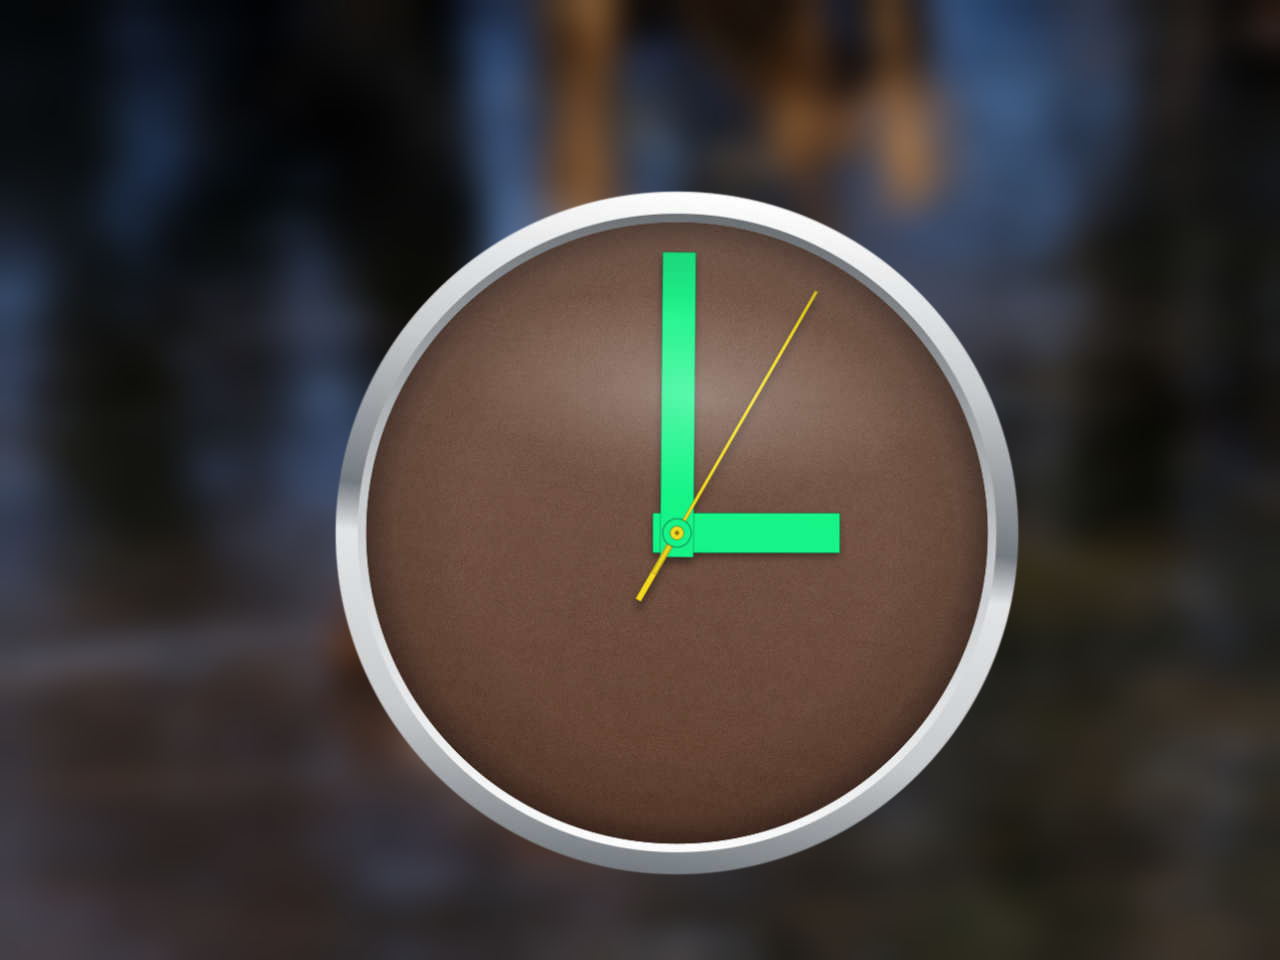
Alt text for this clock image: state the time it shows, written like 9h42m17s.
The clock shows 3h00m05s
